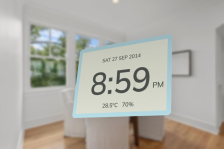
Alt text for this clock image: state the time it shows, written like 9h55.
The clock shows 8h59
